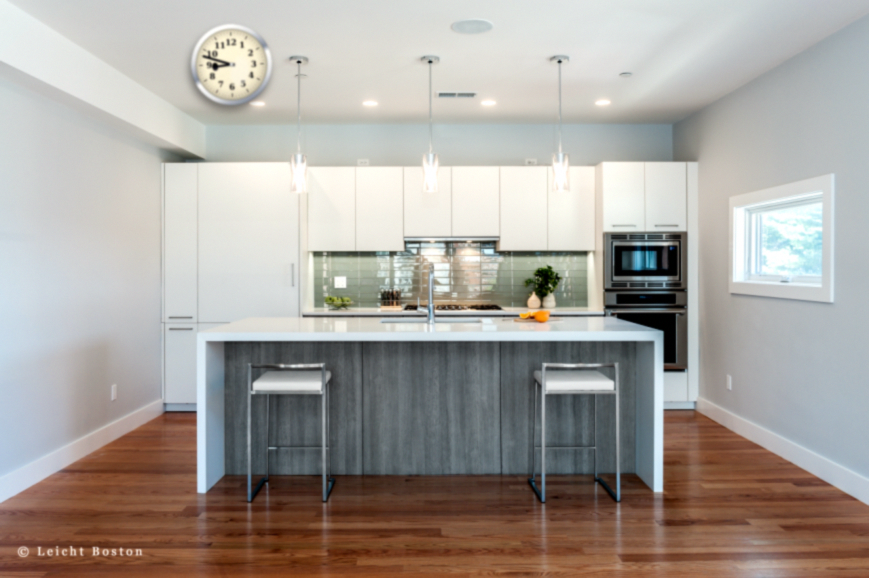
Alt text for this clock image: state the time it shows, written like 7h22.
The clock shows 8h48
